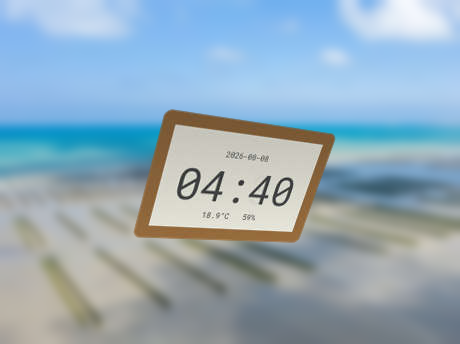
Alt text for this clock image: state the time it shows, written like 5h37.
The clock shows 4h40
